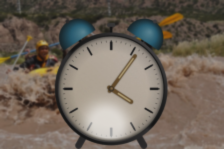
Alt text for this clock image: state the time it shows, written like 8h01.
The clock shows 4h06
